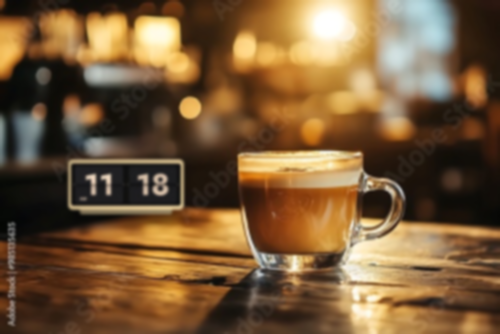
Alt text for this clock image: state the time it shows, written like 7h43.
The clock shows 11h18
